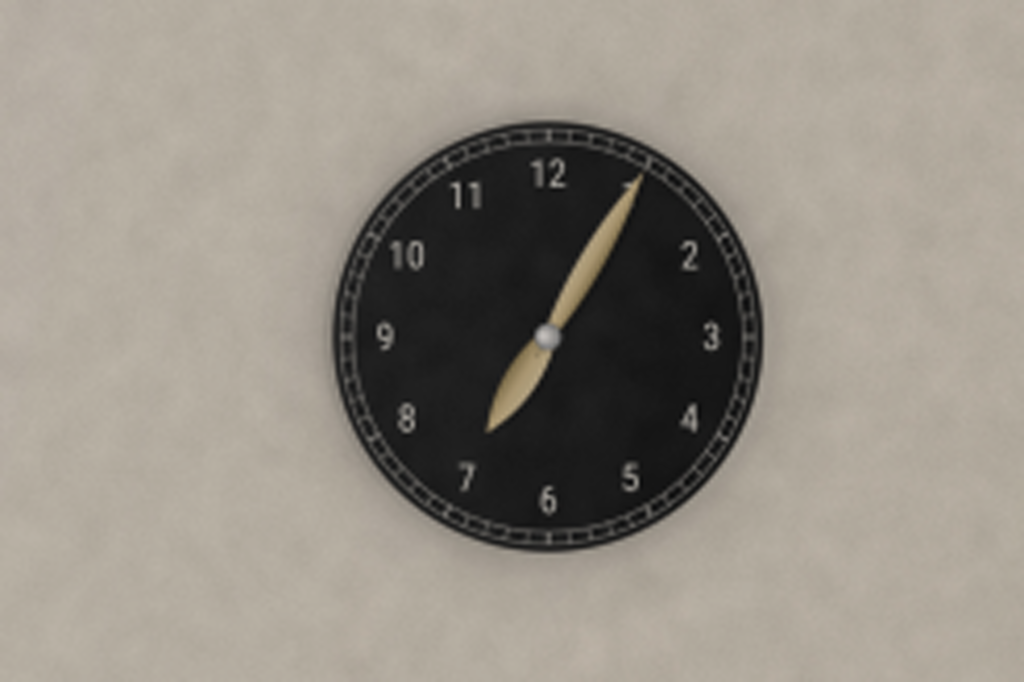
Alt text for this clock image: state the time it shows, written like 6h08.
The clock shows 7h05
